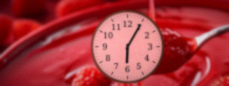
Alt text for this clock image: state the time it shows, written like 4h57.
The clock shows 6h05
